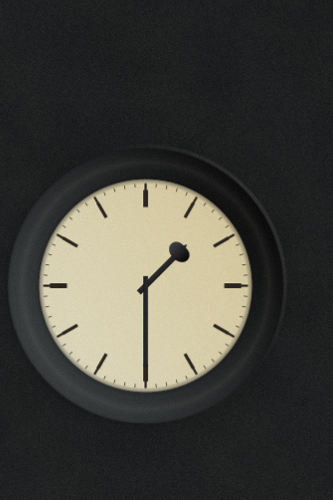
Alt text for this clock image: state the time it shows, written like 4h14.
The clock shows 1h30
